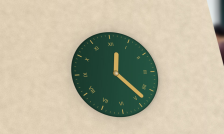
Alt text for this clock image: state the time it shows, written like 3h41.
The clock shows 12h23
